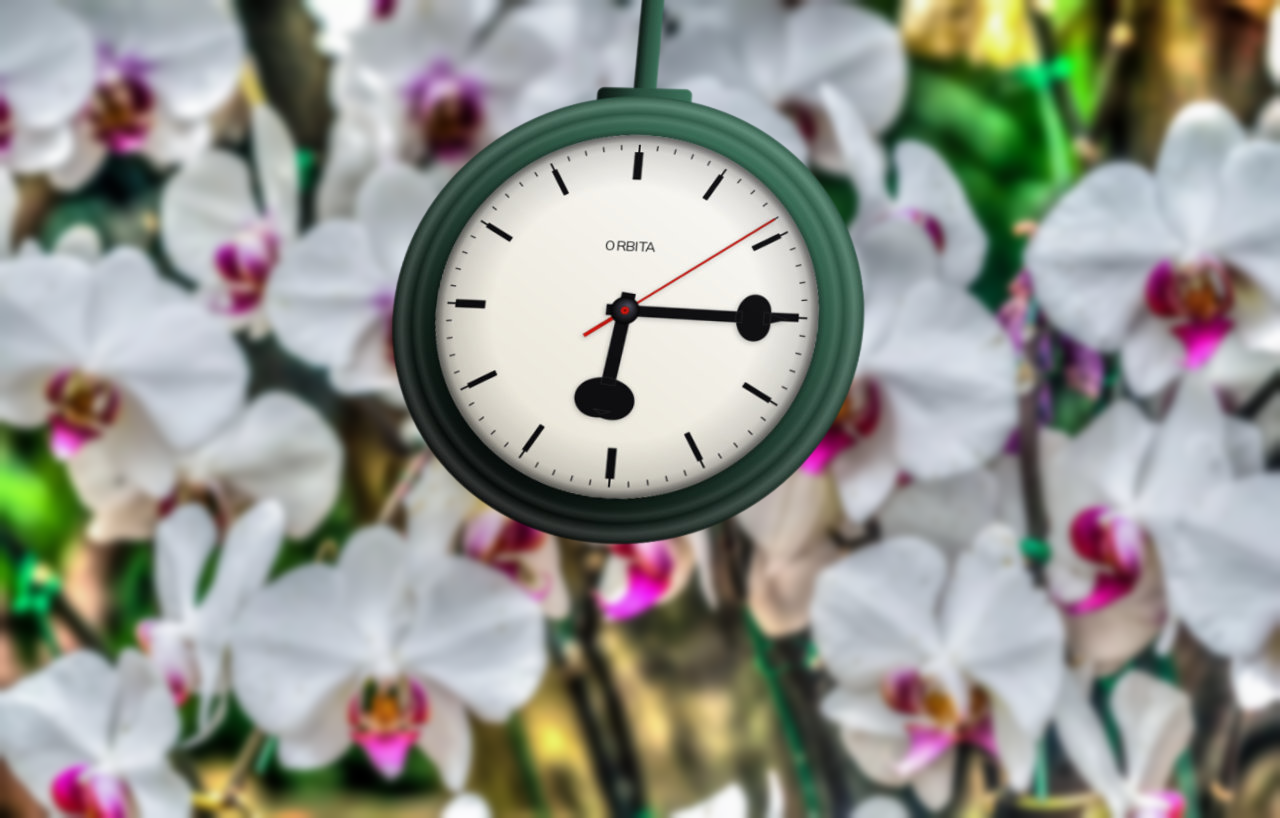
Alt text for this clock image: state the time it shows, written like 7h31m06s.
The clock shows 6h15m09s
